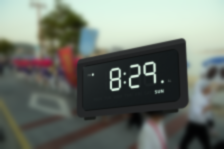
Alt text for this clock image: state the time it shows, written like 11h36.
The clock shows 8h29
